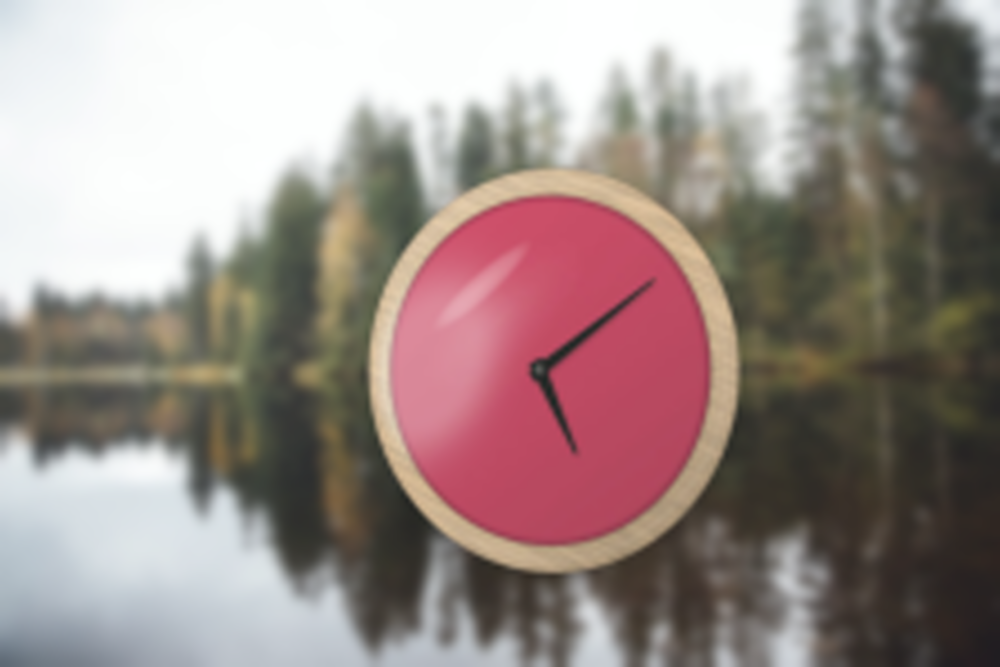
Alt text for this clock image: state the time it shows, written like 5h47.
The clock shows 5h09
